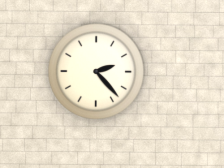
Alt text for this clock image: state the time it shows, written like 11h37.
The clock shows 2h23
